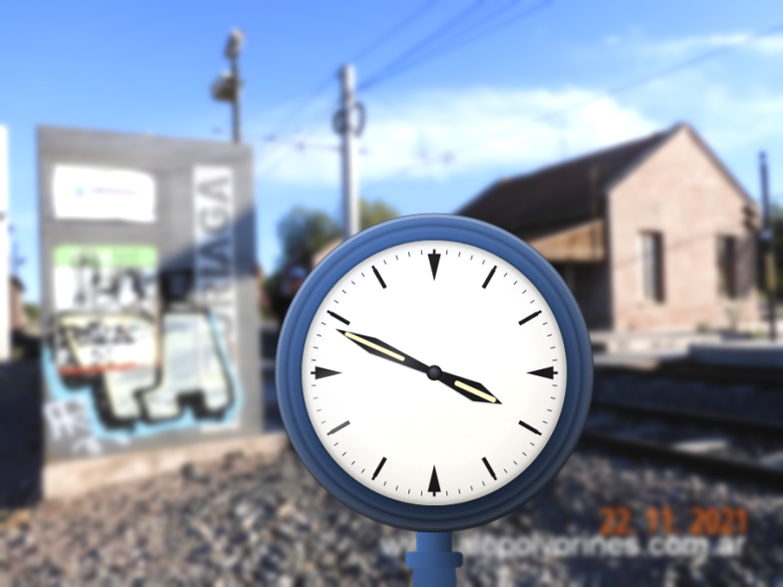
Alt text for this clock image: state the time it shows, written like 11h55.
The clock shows 3h49
